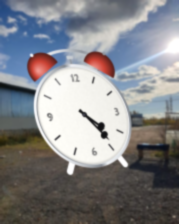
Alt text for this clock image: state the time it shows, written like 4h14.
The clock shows 4h24
